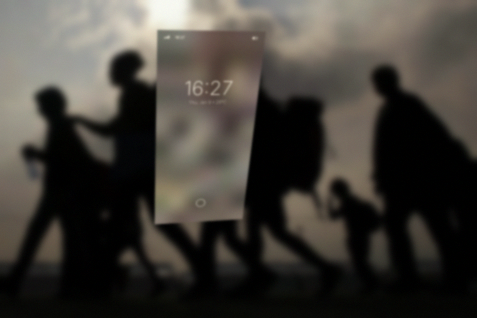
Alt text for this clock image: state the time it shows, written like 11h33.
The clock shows 16h27
